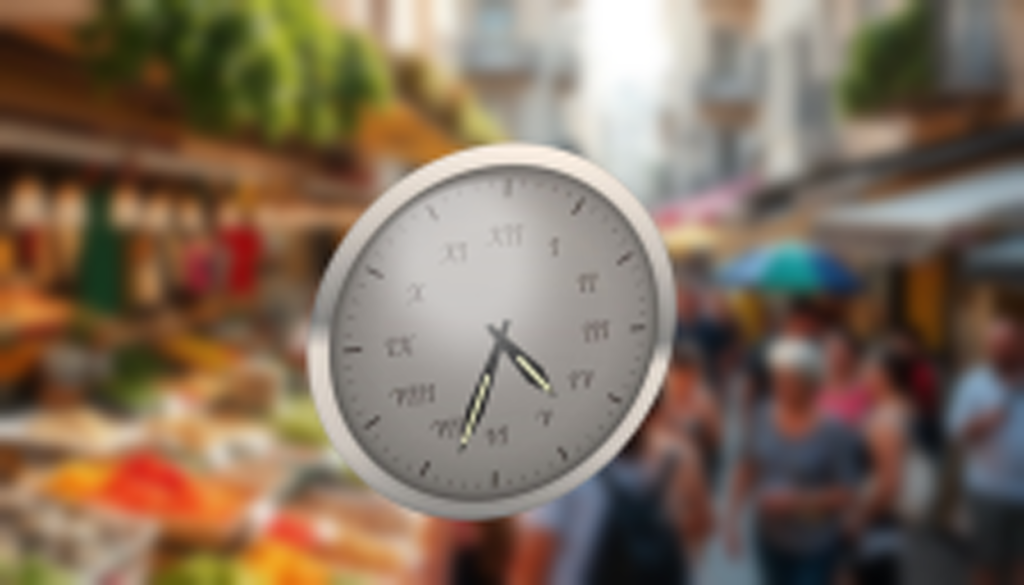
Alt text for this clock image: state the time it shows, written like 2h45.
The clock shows 4h33
